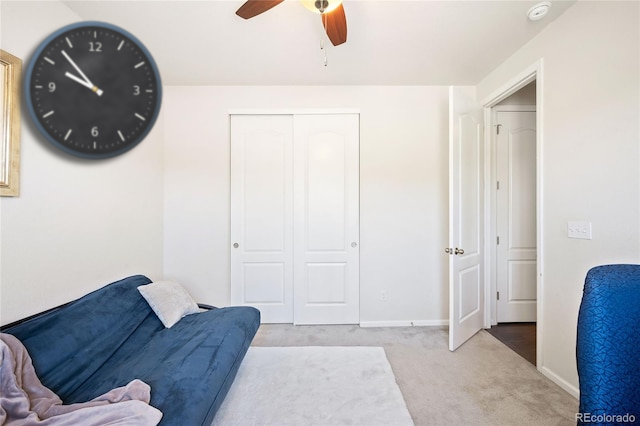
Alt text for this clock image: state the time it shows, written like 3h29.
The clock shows 9h53
